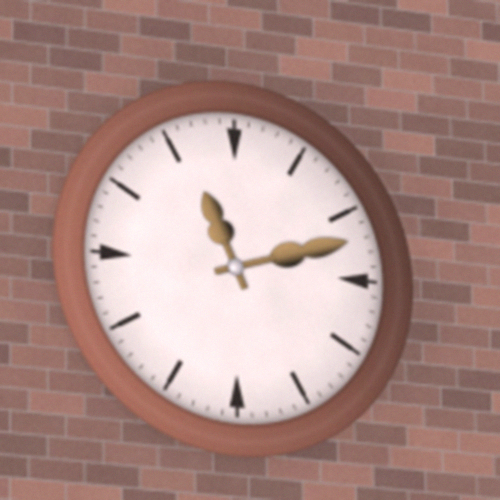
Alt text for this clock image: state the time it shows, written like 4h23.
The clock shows 11h12
